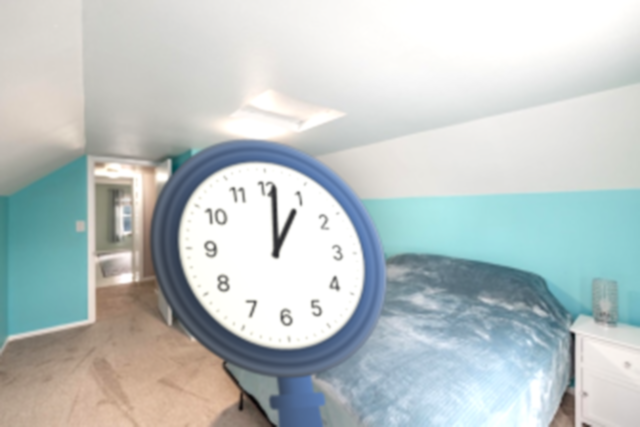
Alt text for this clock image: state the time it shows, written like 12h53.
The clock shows 1h01
